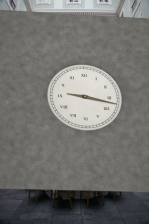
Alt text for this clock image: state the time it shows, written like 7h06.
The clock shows 9h17
